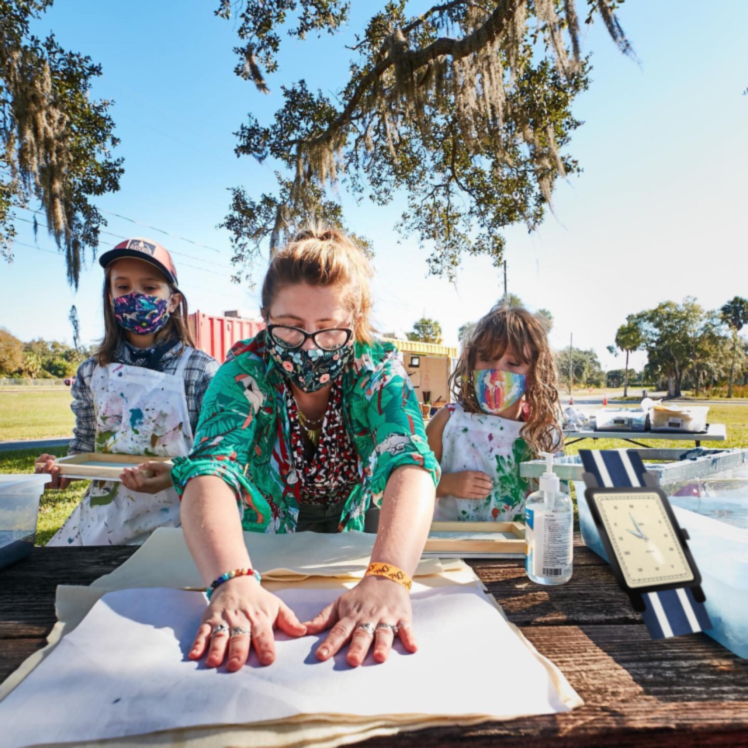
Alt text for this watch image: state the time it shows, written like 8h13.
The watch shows 9h58
